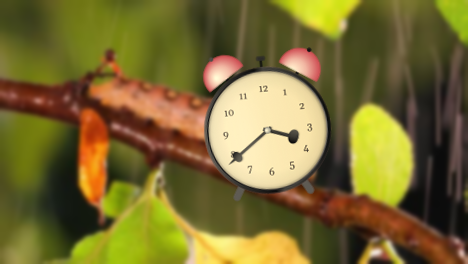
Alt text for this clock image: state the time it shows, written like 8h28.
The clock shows 3h39
